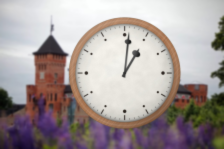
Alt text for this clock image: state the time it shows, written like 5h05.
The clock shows 1h01
